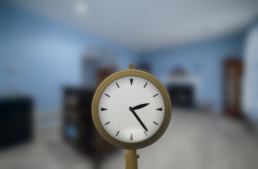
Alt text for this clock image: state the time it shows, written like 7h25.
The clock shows 2h24
